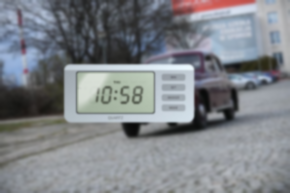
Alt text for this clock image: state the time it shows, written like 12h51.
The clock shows 10h58
